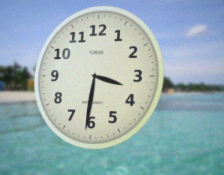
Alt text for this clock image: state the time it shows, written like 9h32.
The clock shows 3h31
